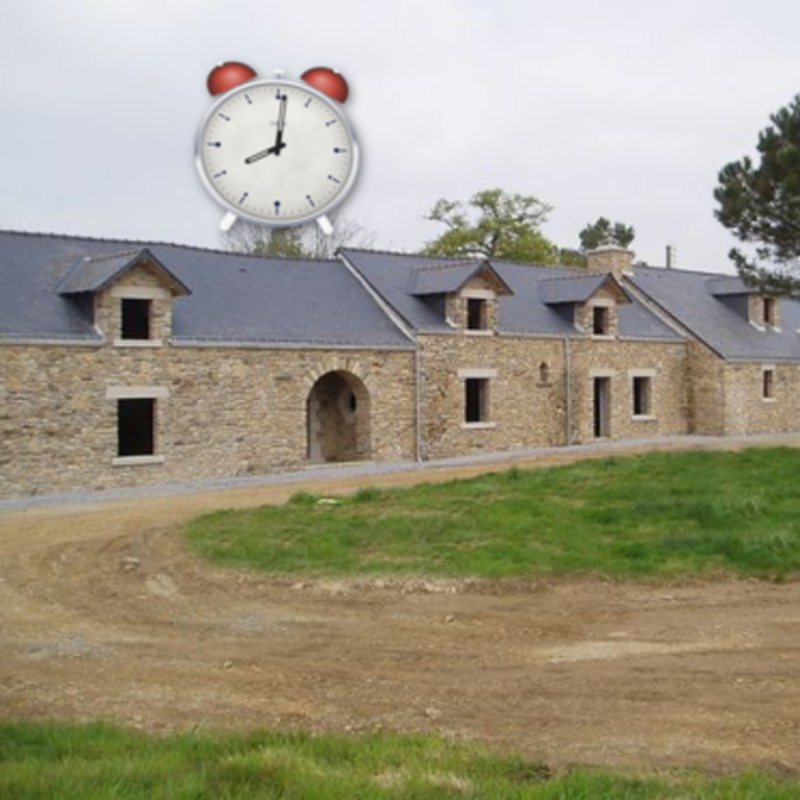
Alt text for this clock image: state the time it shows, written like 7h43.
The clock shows 8h01
